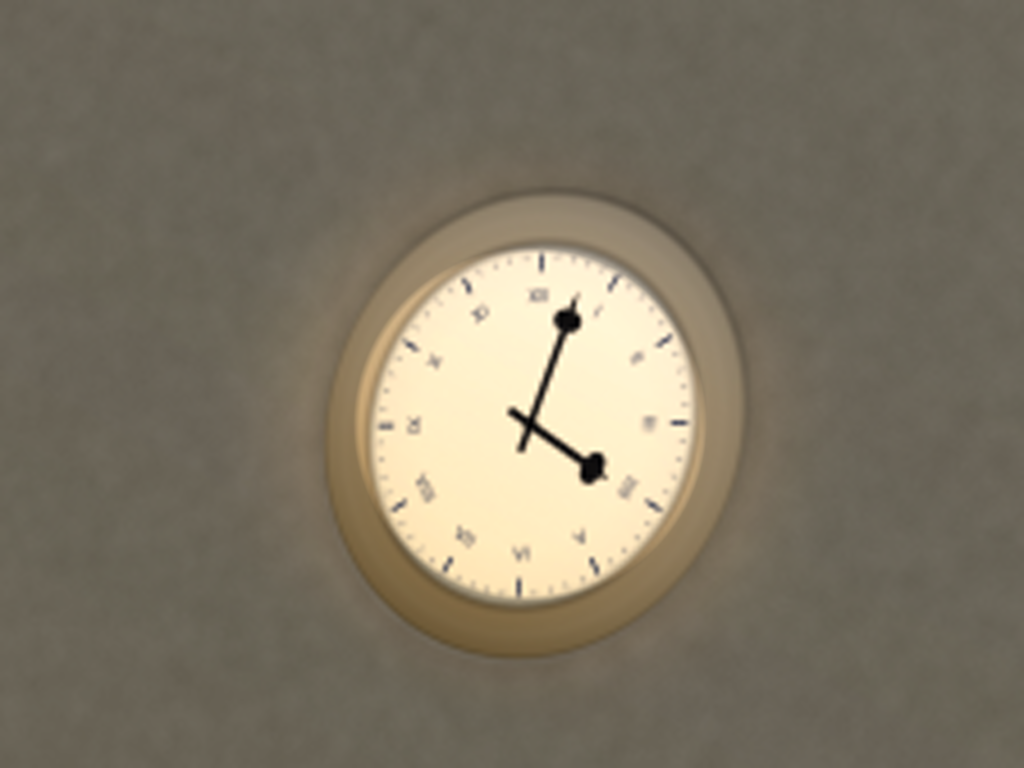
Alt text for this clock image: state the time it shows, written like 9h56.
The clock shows 4h03
